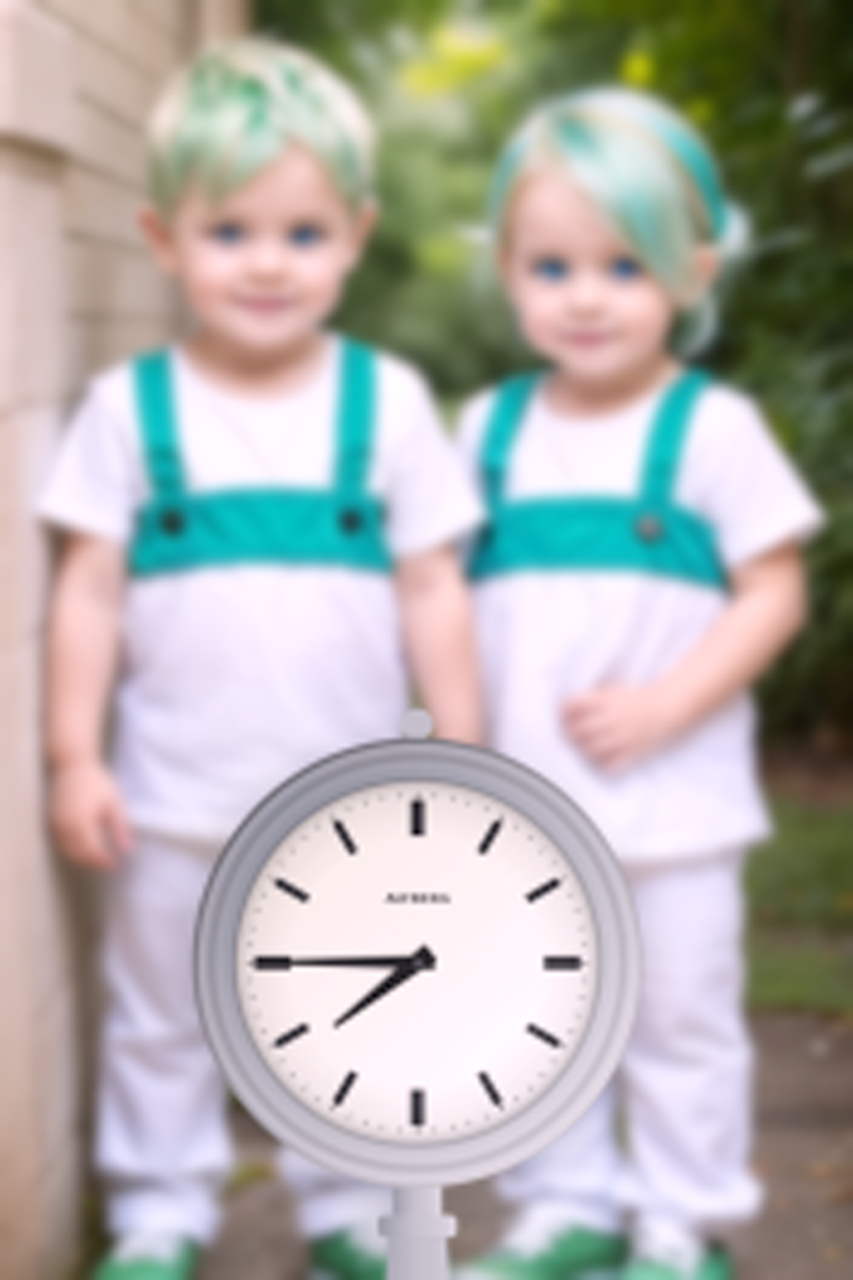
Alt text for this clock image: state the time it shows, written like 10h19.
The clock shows 7h45
